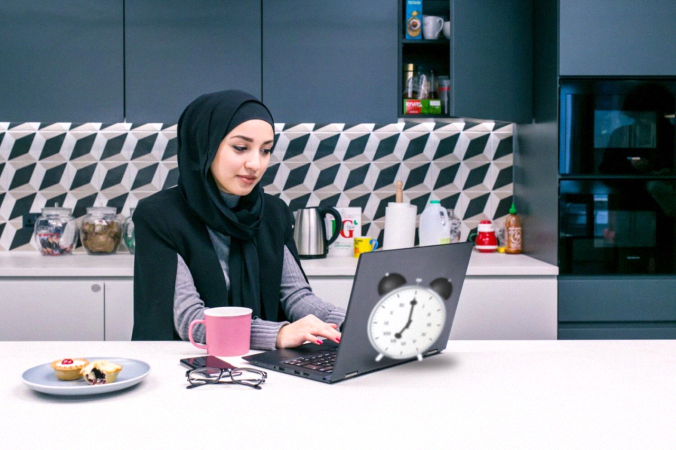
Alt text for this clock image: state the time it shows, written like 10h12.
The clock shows 7h00
